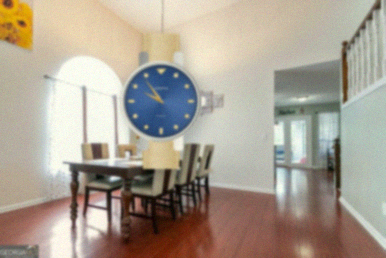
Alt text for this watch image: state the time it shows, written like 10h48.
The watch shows 9h54
